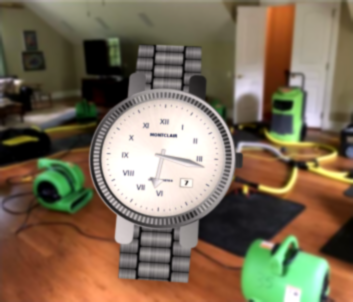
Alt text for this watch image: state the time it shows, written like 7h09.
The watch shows 6h17
